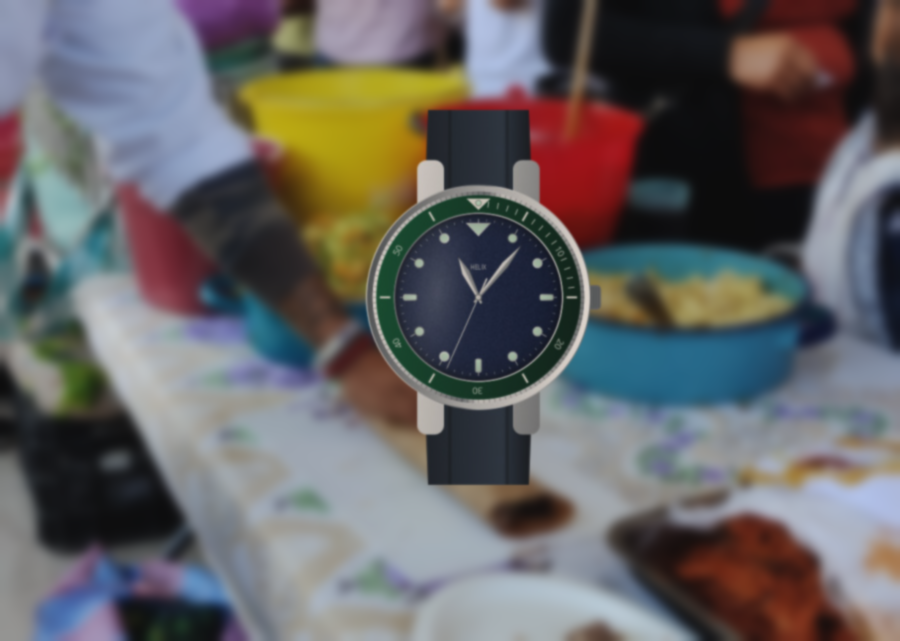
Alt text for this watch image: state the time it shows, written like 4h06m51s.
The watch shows 11h06m34s
